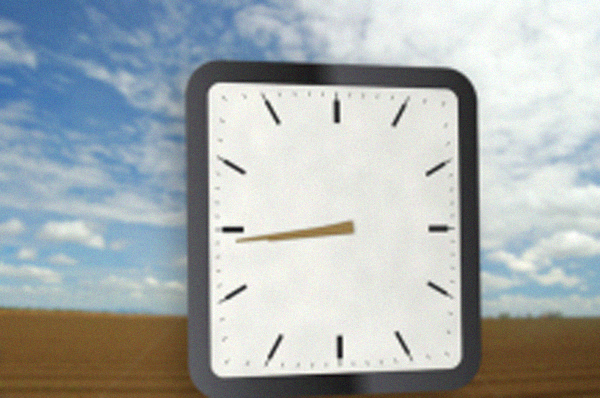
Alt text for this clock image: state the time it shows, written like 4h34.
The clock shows 8h44
